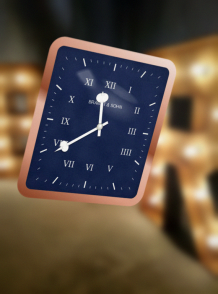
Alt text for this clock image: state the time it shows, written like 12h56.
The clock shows 11h39
